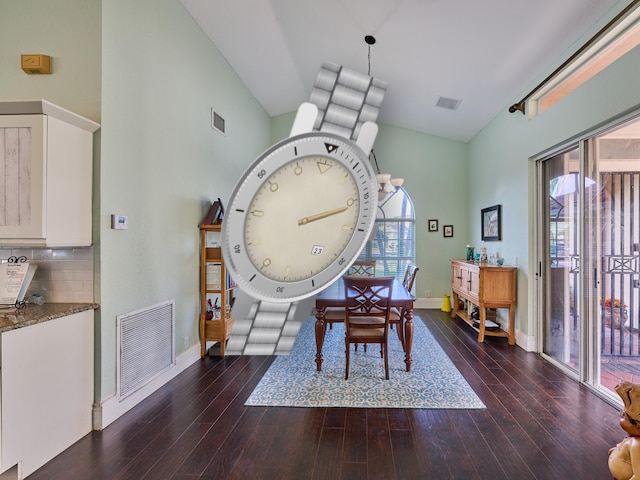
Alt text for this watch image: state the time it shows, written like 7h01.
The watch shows 2h11
